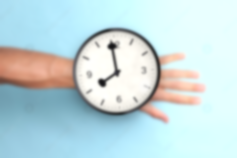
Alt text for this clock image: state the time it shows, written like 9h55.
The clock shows 7h59
